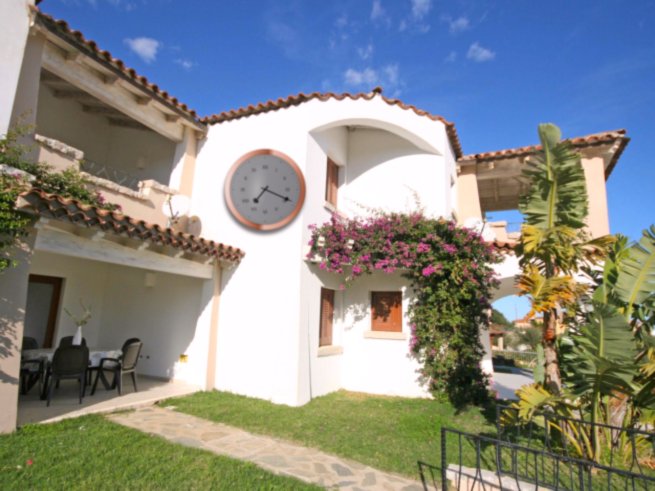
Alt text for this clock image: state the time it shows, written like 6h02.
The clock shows 7h19
